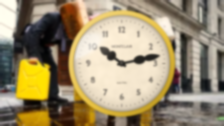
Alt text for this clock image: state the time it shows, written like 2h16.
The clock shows 10h13
